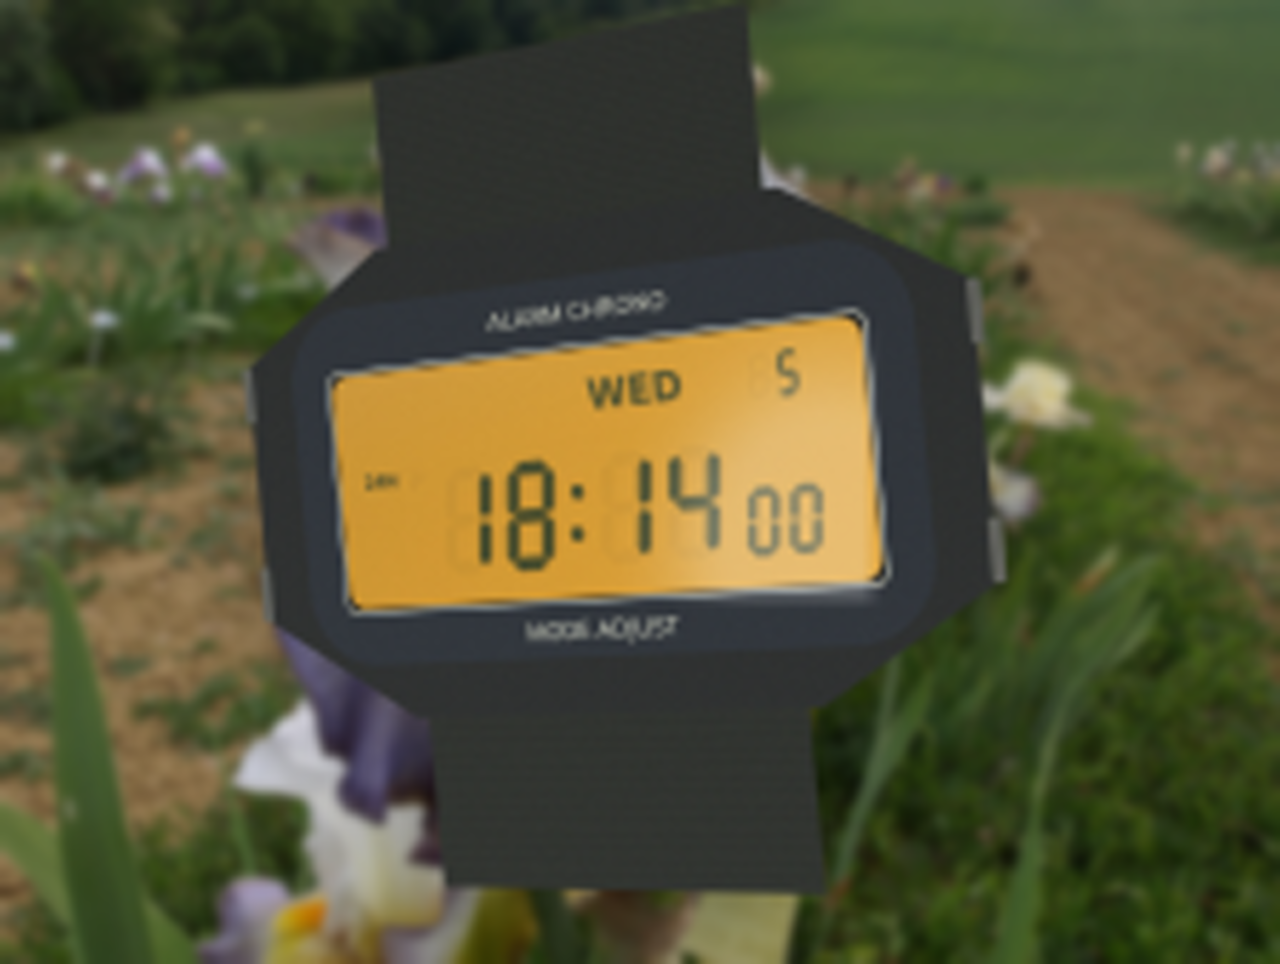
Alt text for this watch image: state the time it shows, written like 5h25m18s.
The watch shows 18h14m00s
